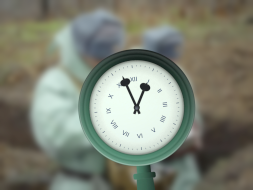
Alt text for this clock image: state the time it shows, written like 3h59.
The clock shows 12h57
